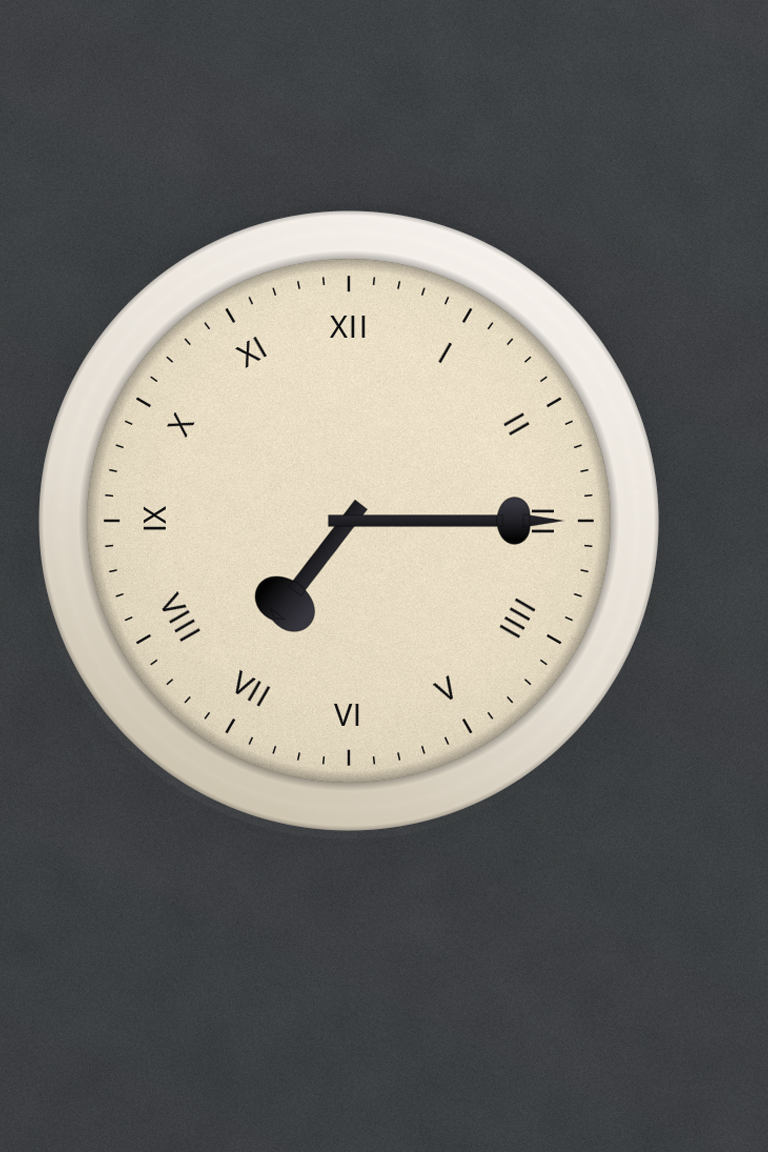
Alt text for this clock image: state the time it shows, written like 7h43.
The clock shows 7h15
